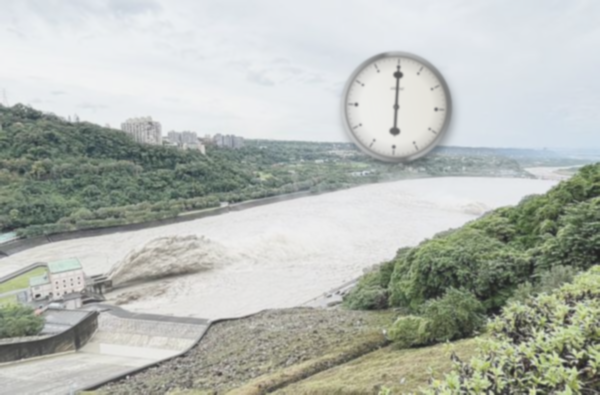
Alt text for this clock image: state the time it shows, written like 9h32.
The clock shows 6h00
